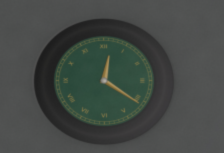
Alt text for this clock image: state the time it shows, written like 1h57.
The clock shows 12h21
